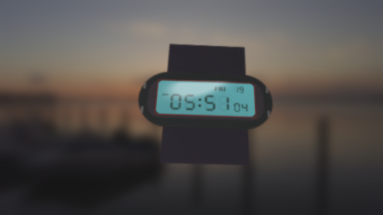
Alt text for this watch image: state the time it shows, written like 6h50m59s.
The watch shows 5h51m04s
